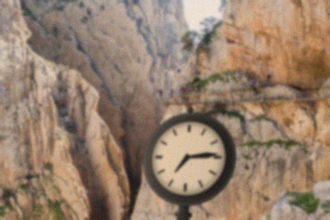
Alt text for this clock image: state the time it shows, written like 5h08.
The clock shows 7h14
